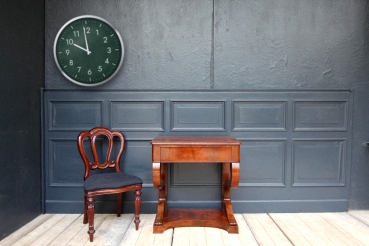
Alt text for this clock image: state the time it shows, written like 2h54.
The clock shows 9h59
